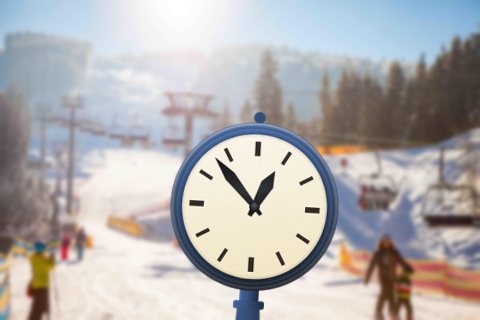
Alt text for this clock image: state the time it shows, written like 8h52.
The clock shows 12h53
